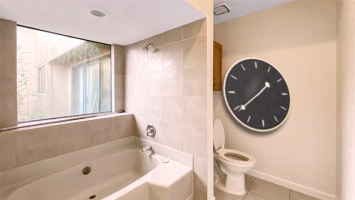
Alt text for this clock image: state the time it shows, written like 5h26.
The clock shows 1h39
